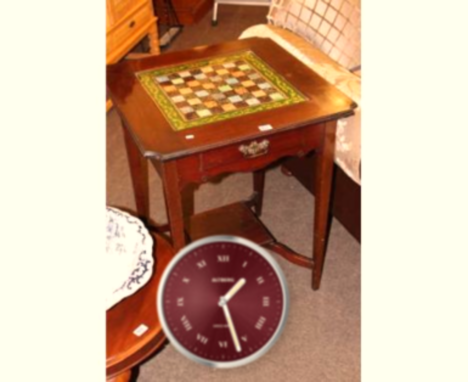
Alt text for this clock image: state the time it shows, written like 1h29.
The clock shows 1h27
